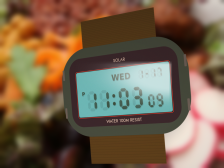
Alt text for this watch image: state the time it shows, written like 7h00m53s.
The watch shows 11h03m09s
